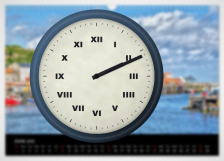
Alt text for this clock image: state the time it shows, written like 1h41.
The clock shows 2h11
